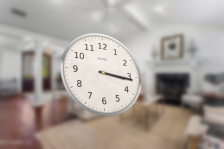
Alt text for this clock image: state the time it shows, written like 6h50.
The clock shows 3h16
